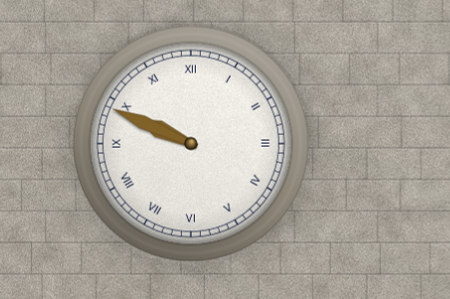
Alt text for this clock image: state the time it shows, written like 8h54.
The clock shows 9h49
